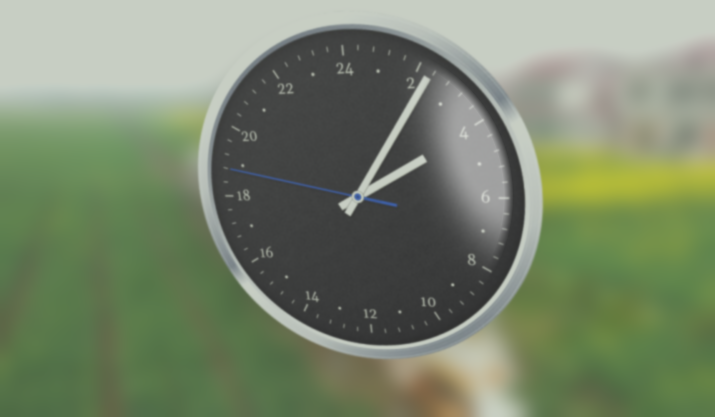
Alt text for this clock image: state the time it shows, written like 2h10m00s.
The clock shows 4h05m47s
